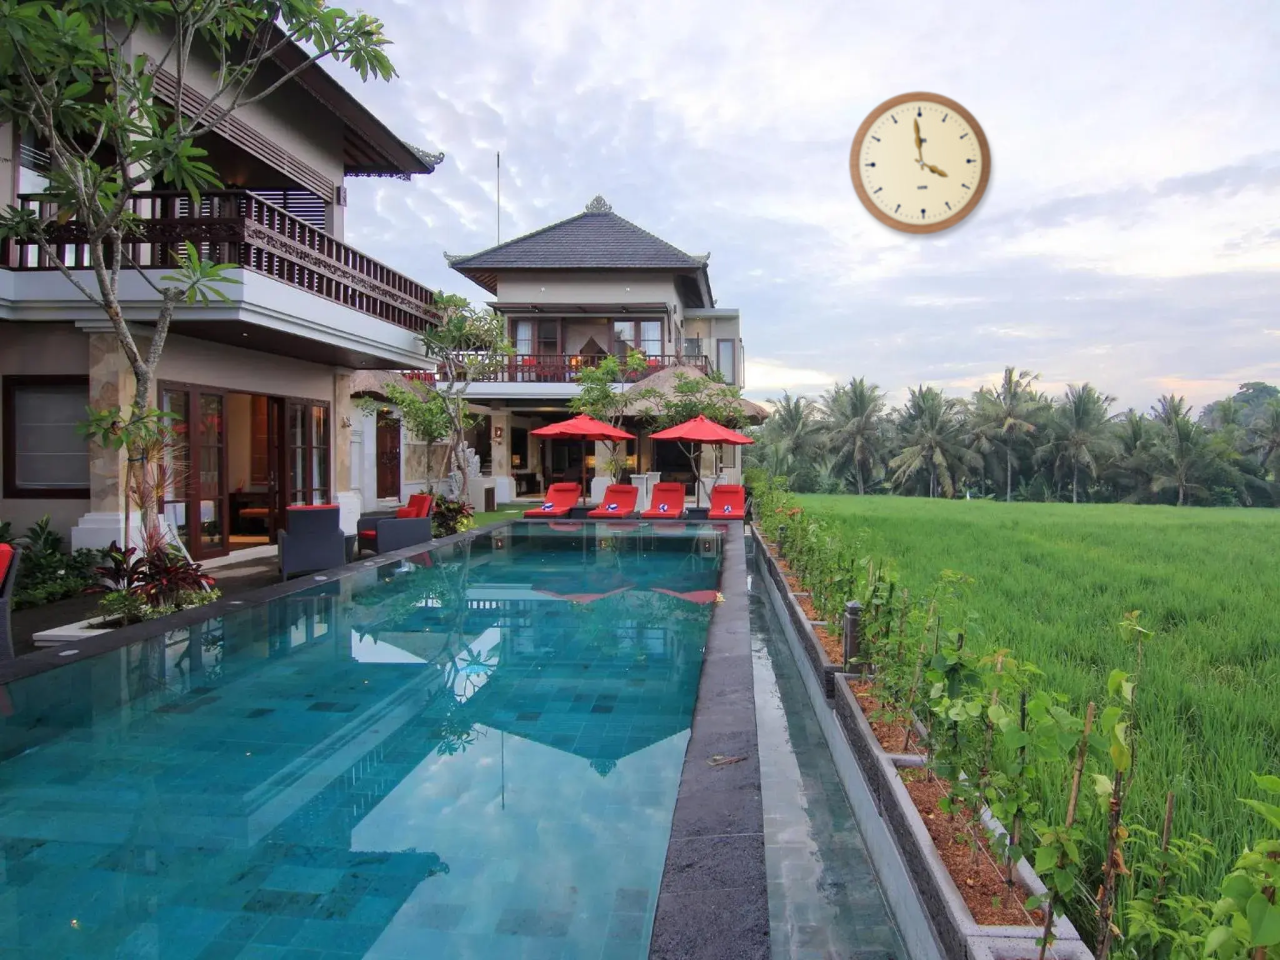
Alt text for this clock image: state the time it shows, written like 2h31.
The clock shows 3h59
